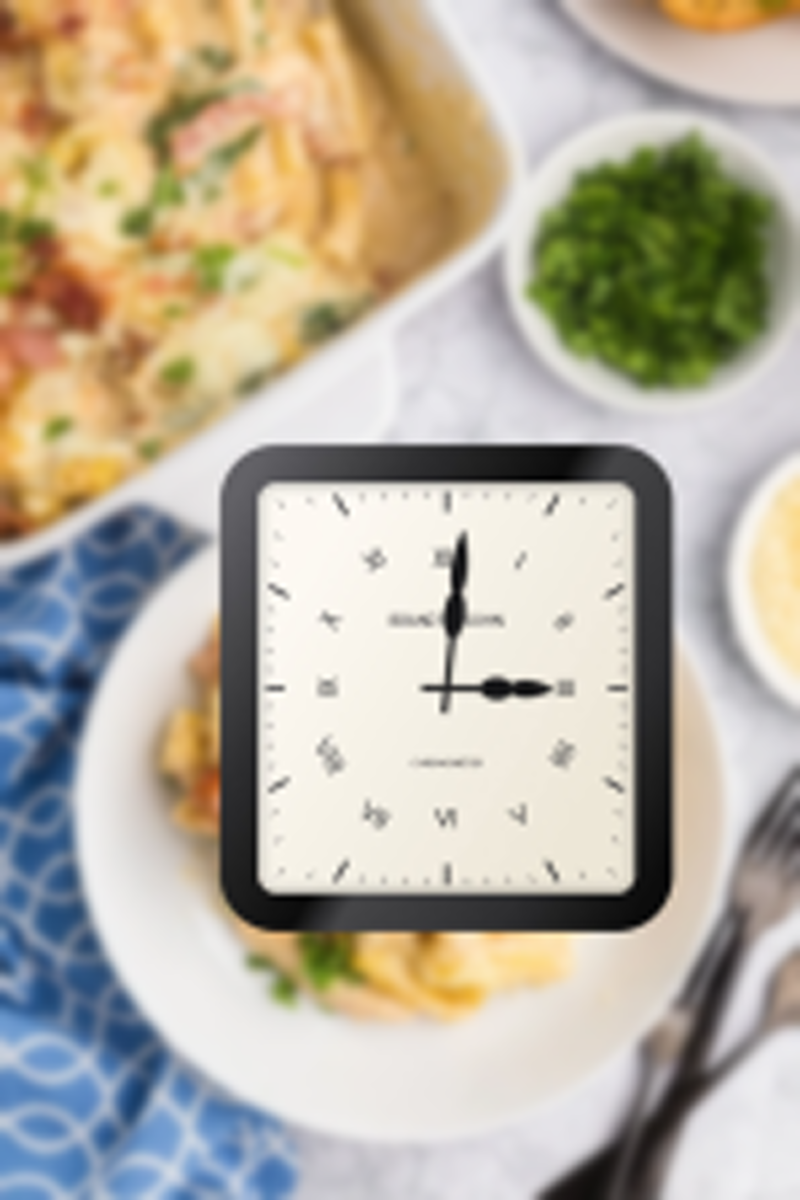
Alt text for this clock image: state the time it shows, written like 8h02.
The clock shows 3h01
